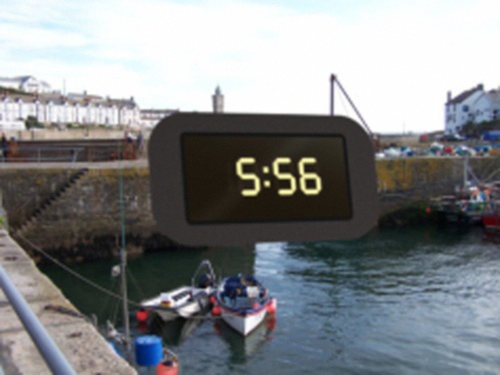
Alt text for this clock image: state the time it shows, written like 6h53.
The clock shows 5h56
